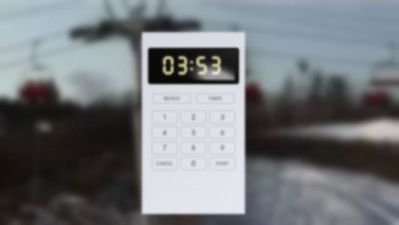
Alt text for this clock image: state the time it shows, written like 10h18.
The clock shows 3h53
